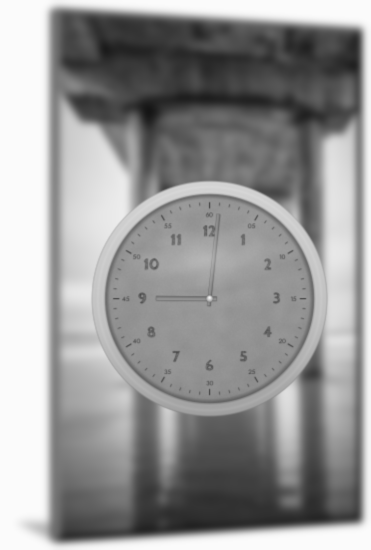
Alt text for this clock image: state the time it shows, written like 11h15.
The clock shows 9h01
